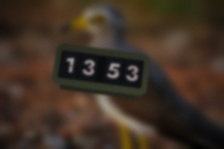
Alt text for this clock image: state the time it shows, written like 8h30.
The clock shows 13h53
